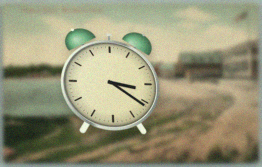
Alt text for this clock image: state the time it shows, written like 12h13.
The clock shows 3h21
